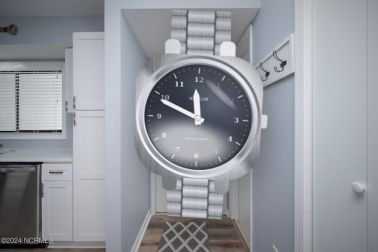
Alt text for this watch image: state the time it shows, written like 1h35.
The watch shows 11h49
